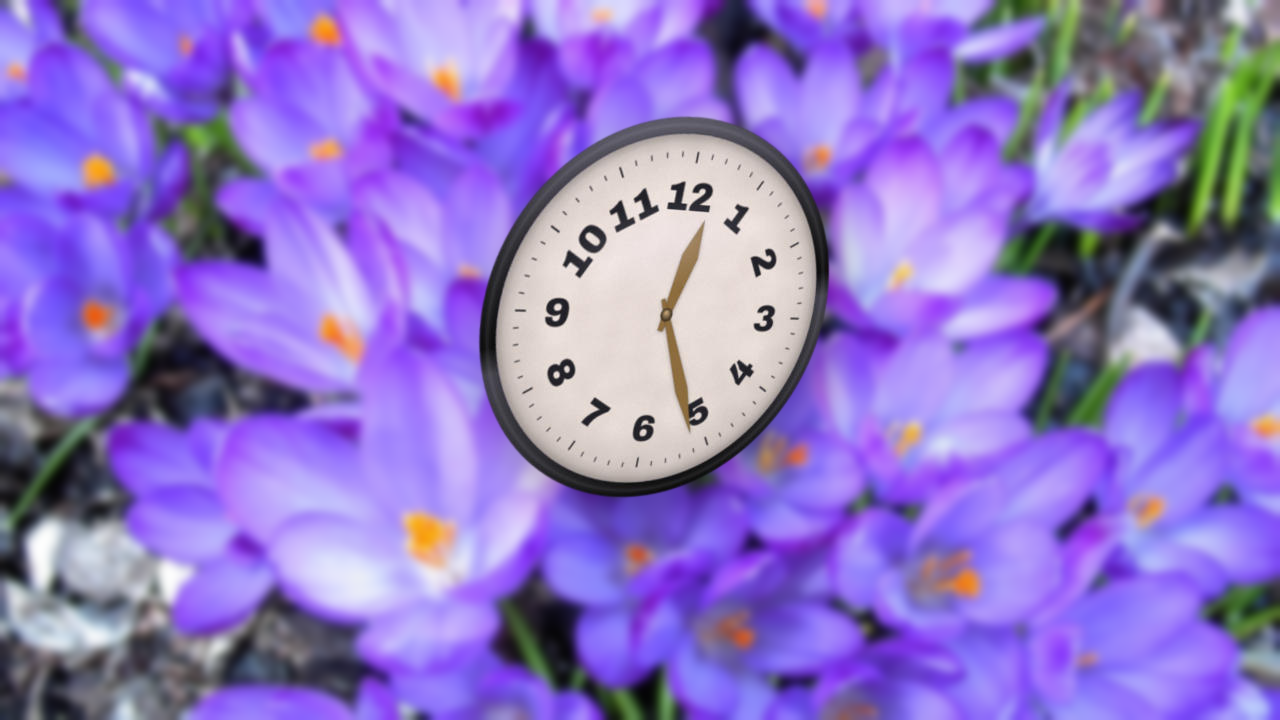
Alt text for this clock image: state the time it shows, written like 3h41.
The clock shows 12h26
